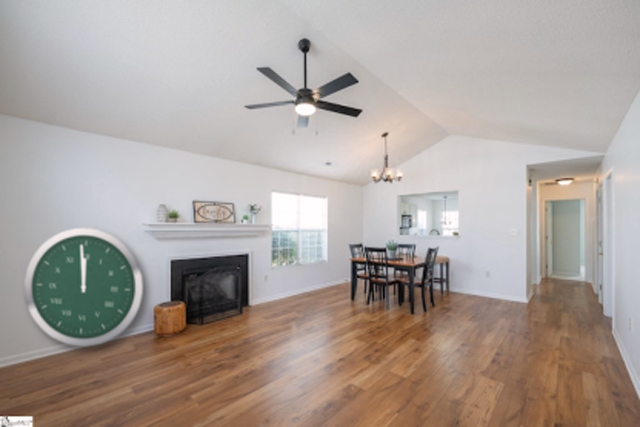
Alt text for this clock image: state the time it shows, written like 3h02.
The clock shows 11h59
